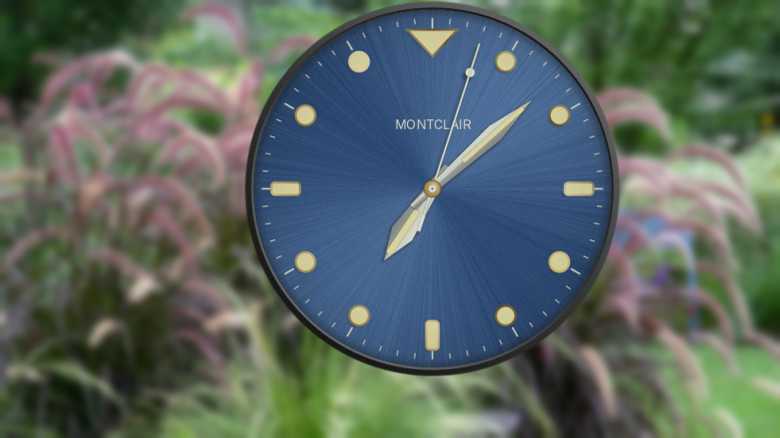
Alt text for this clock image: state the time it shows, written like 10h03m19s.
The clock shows 7h08m03s
